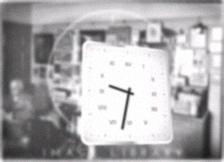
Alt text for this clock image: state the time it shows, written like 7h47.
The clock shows 9h32
